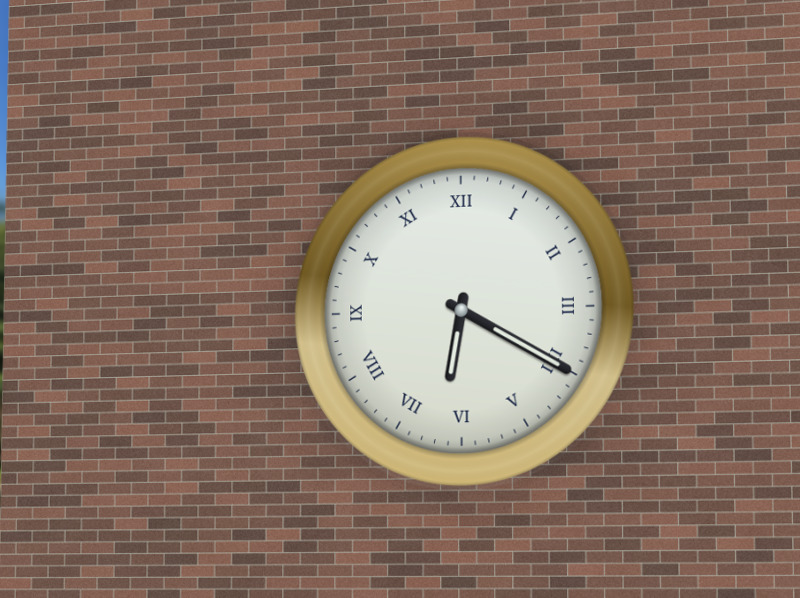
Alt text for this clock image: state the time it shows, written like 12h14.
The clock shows 6h20
